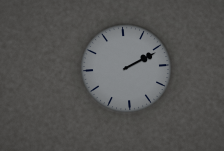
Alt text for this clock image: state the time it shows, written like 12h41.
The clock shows 2h11
